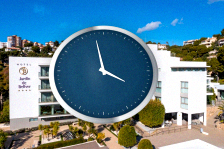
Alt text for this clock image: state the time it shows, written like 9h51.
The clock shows 3h58
